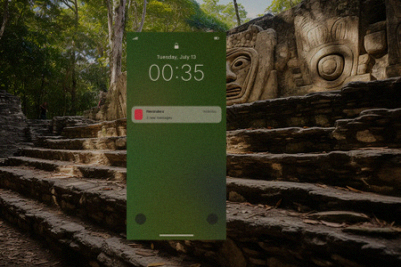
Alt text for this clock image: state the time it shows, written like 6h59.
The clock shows 0h35
